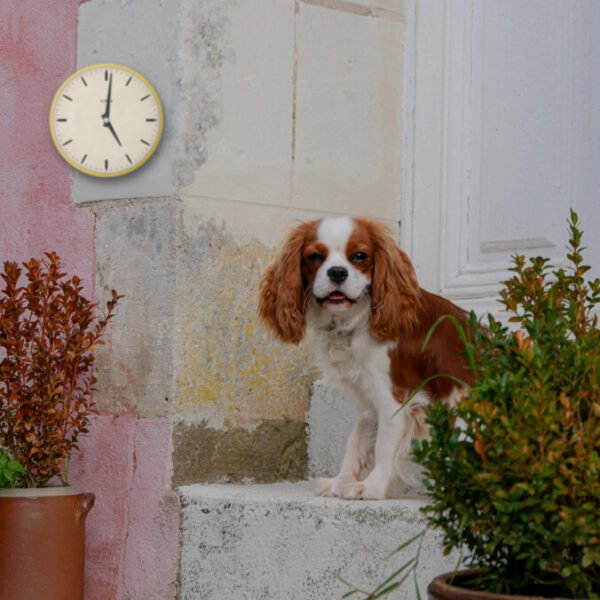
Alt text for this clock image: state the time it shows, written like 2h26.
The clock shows 5h01
